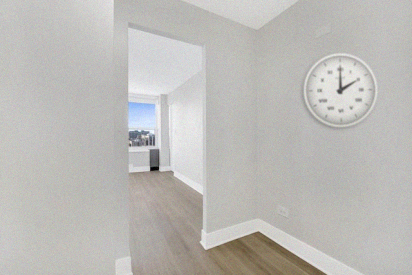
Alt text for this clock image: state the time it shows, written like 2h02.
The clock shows 2h00
